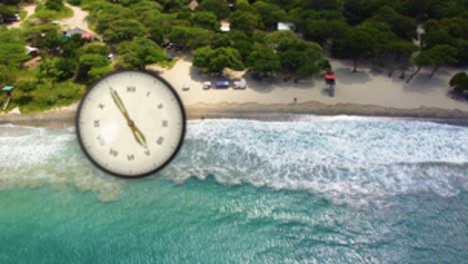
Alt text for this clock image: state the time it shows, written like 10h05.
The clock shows 4h55
